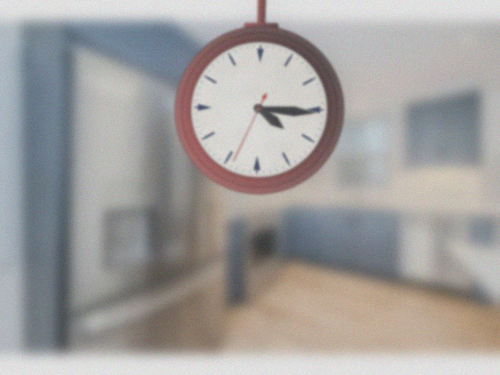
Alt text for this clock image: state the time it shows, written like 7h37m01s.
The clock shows 4h15m34s
